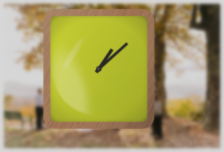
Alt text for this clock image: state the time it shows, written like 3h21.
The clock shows 1h08
